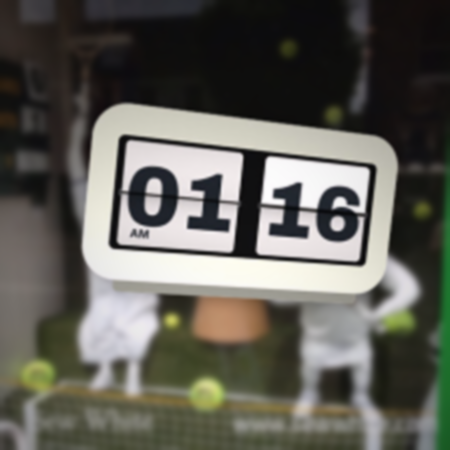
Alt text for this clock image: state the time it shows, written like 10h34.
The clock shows 1h16
